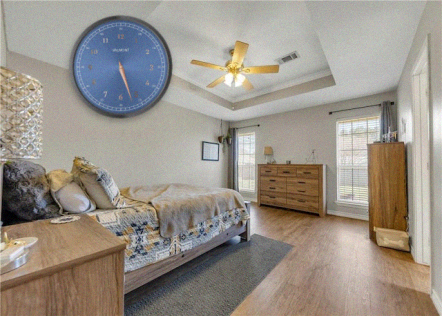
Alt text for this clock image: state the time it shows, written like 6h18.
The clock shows 5h27
